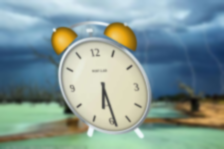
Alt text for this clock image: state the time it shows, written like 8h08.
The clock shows 6h29
